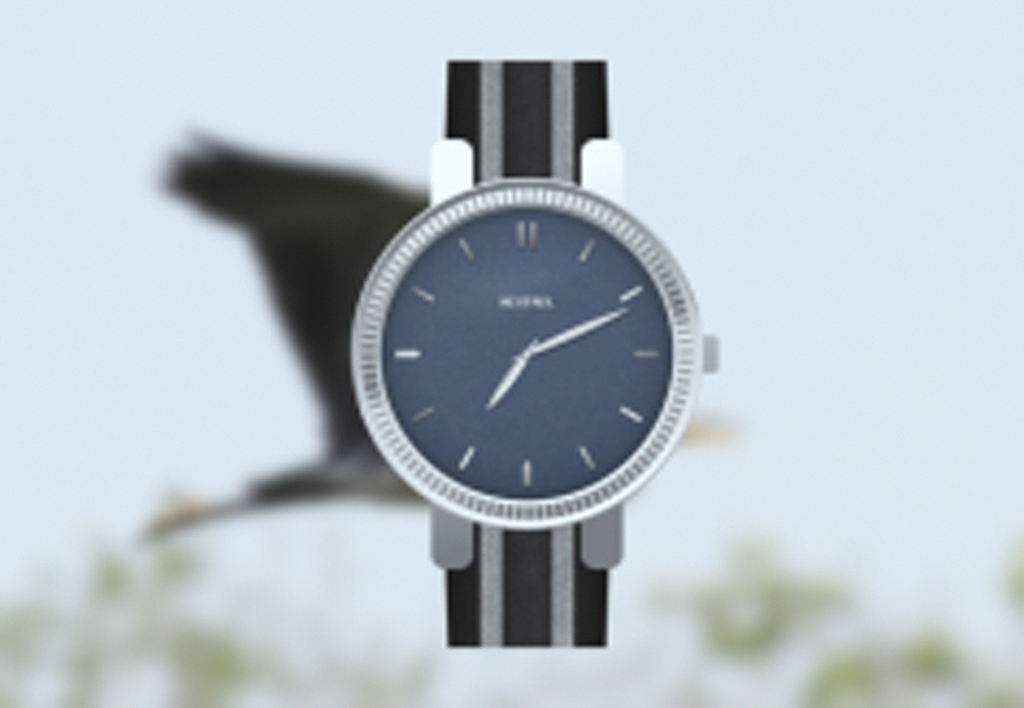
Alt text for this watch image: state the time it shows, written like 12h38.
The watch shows 7h11
